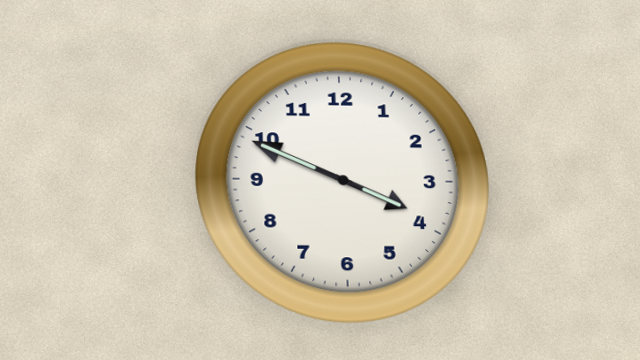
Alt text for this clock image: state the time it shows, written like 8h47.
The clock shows 3h49
